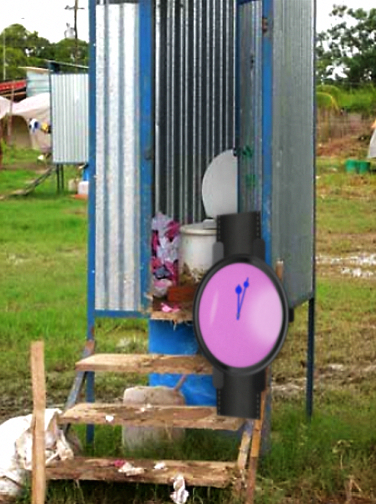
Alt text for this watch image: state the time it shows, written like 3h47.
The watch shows 12h03
